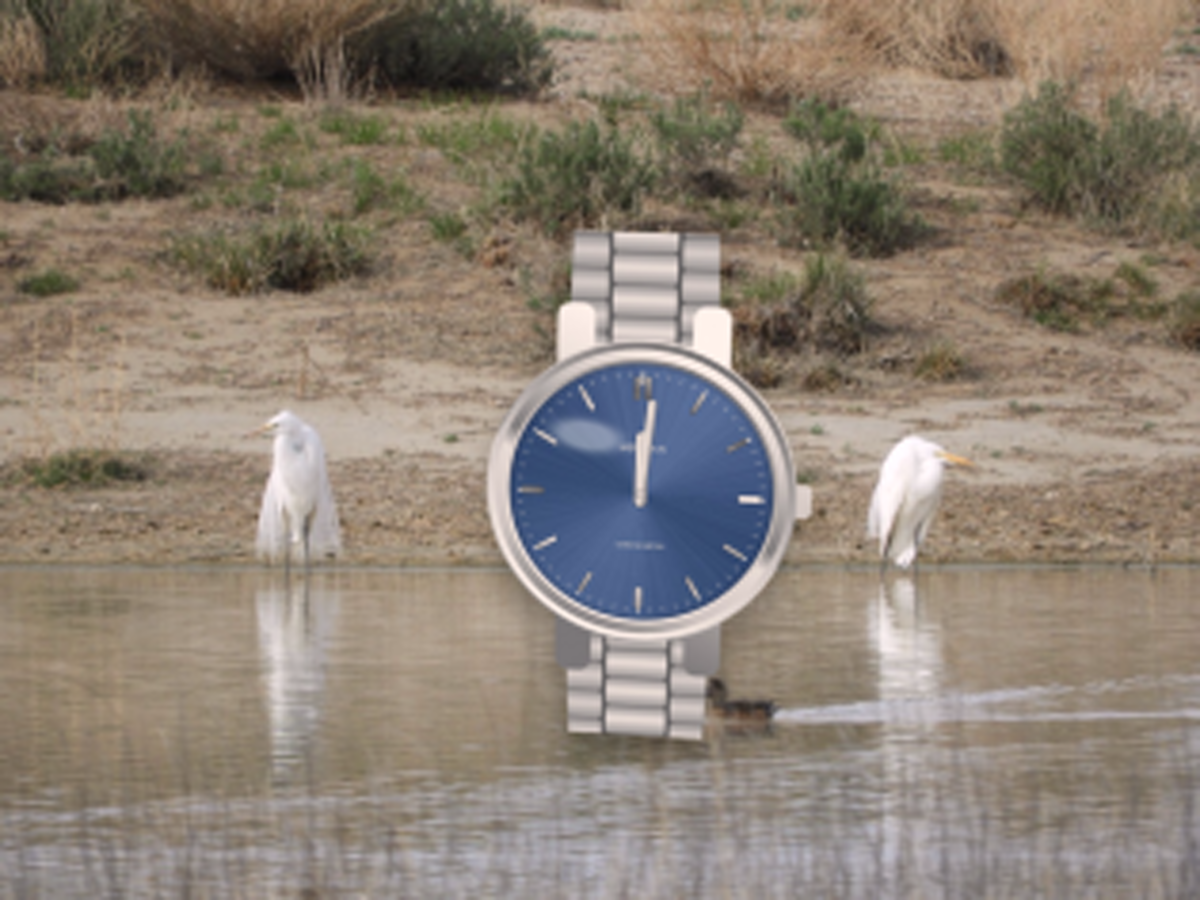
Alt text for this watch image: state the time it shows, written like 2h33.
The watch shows 12h01
